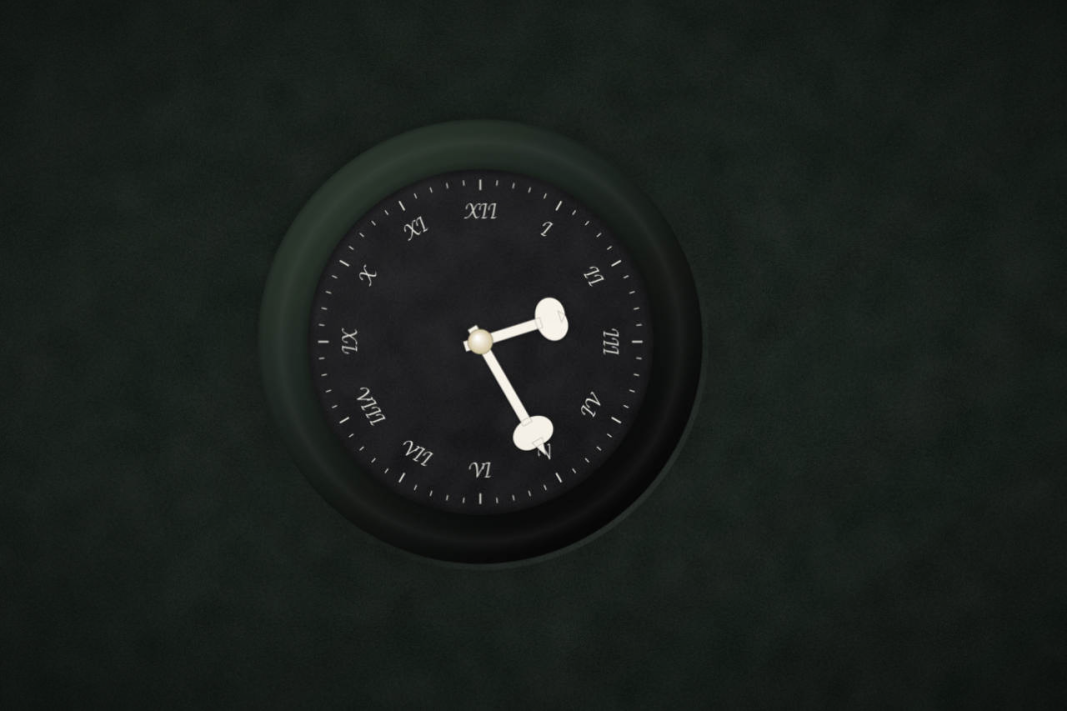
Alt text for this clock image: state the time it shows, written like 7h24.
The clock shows 2h25
